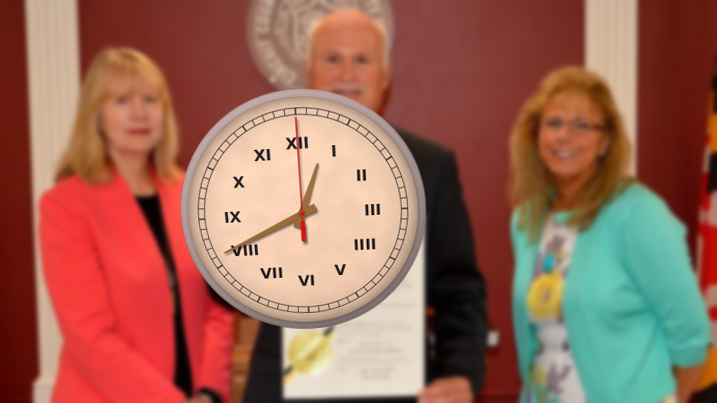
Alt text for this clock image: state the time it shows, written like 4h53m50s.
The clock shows 12h41m00s
